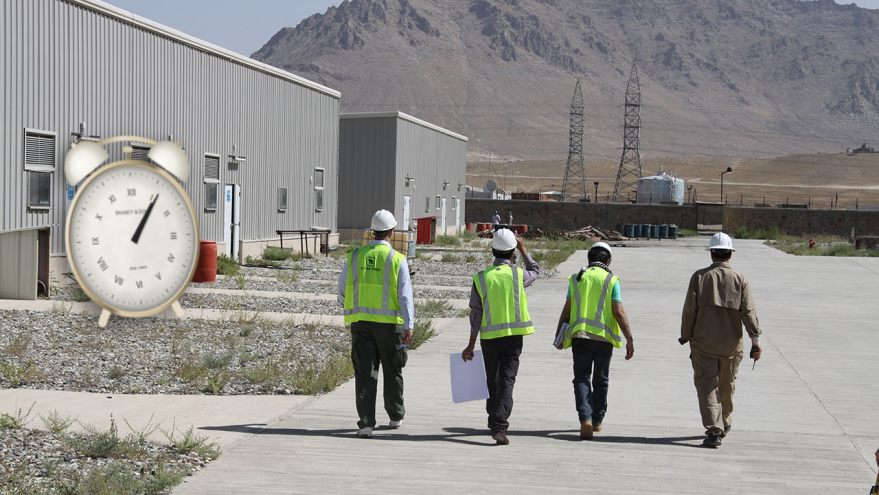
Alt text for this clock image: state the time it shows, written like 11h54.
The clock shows 1h06
